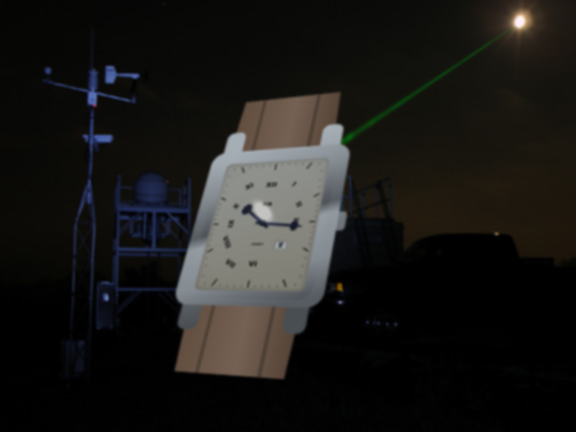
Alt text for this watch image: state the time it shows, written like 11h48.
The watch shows 10h16
